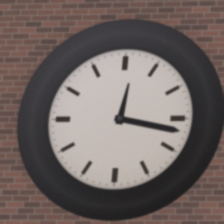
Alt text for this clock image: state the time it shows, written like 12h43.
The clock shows 12h17
